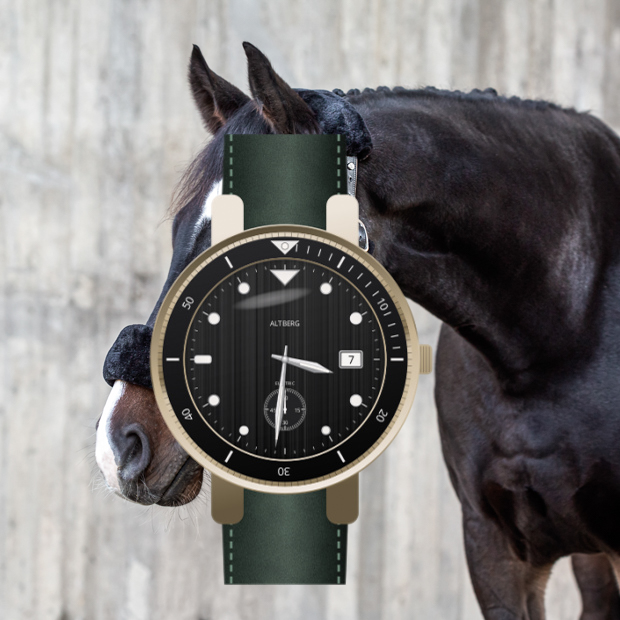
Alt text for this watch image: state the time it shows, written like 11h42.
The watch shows 3h31
